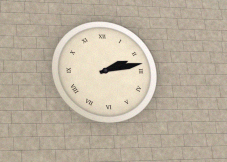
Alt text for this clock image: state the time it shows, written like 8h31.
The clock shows 2h13
